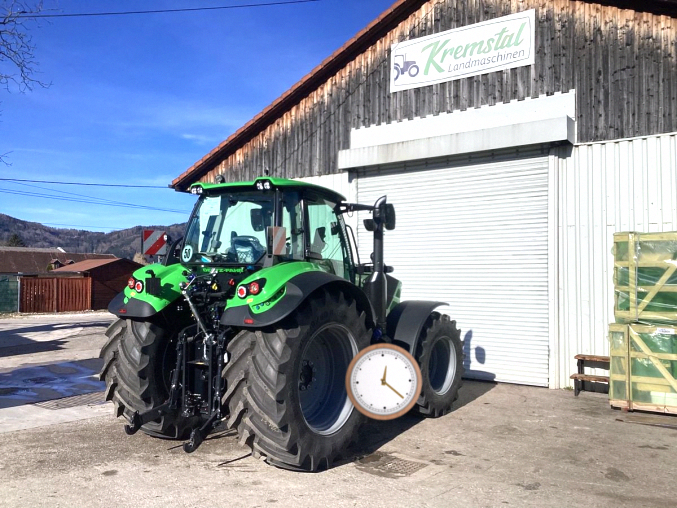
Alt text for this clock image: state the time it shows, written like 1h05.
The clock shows 12h22
